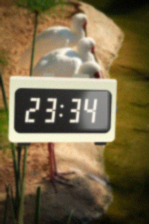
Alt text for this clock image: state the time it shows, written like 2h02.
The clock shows 23h34
